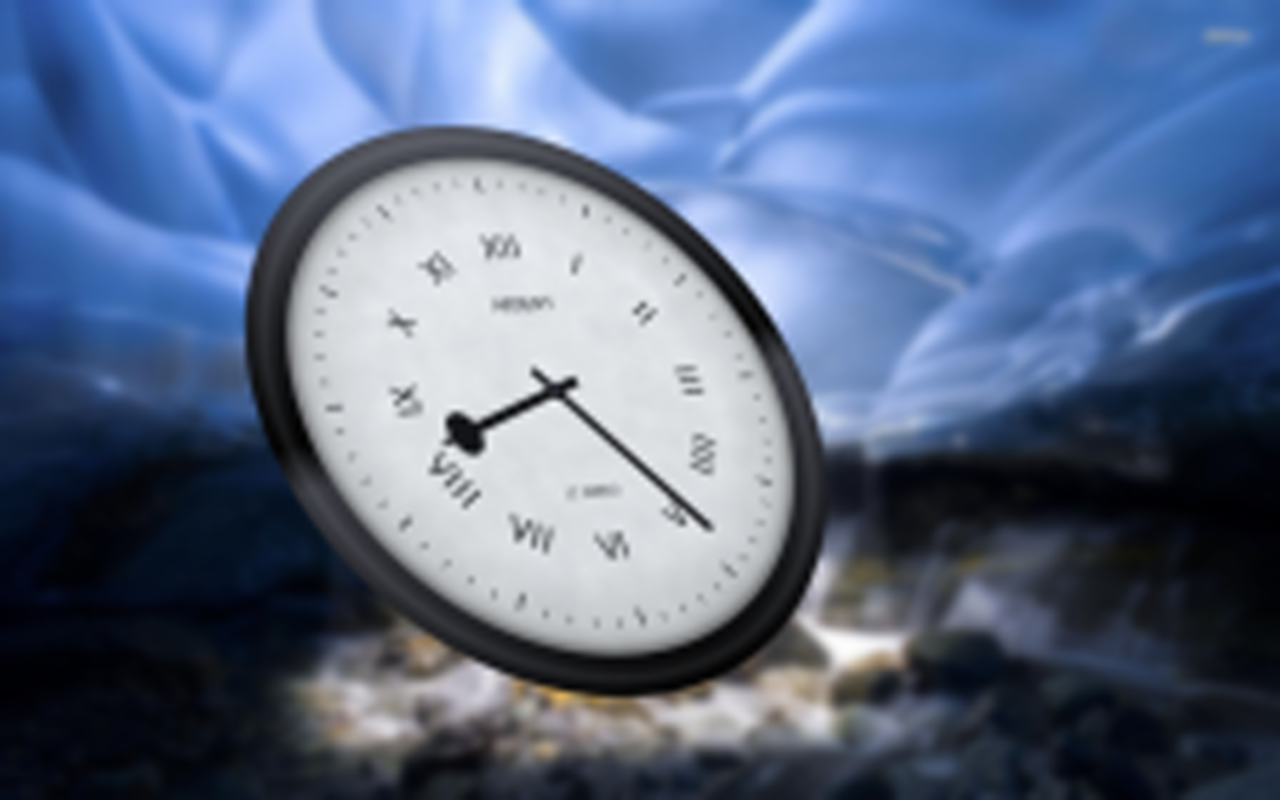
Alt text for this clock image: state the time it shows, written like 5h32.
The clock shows 8h24
